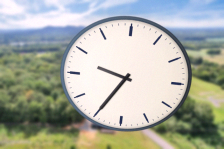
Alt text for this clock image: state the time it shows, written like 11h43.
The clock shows 9h35
